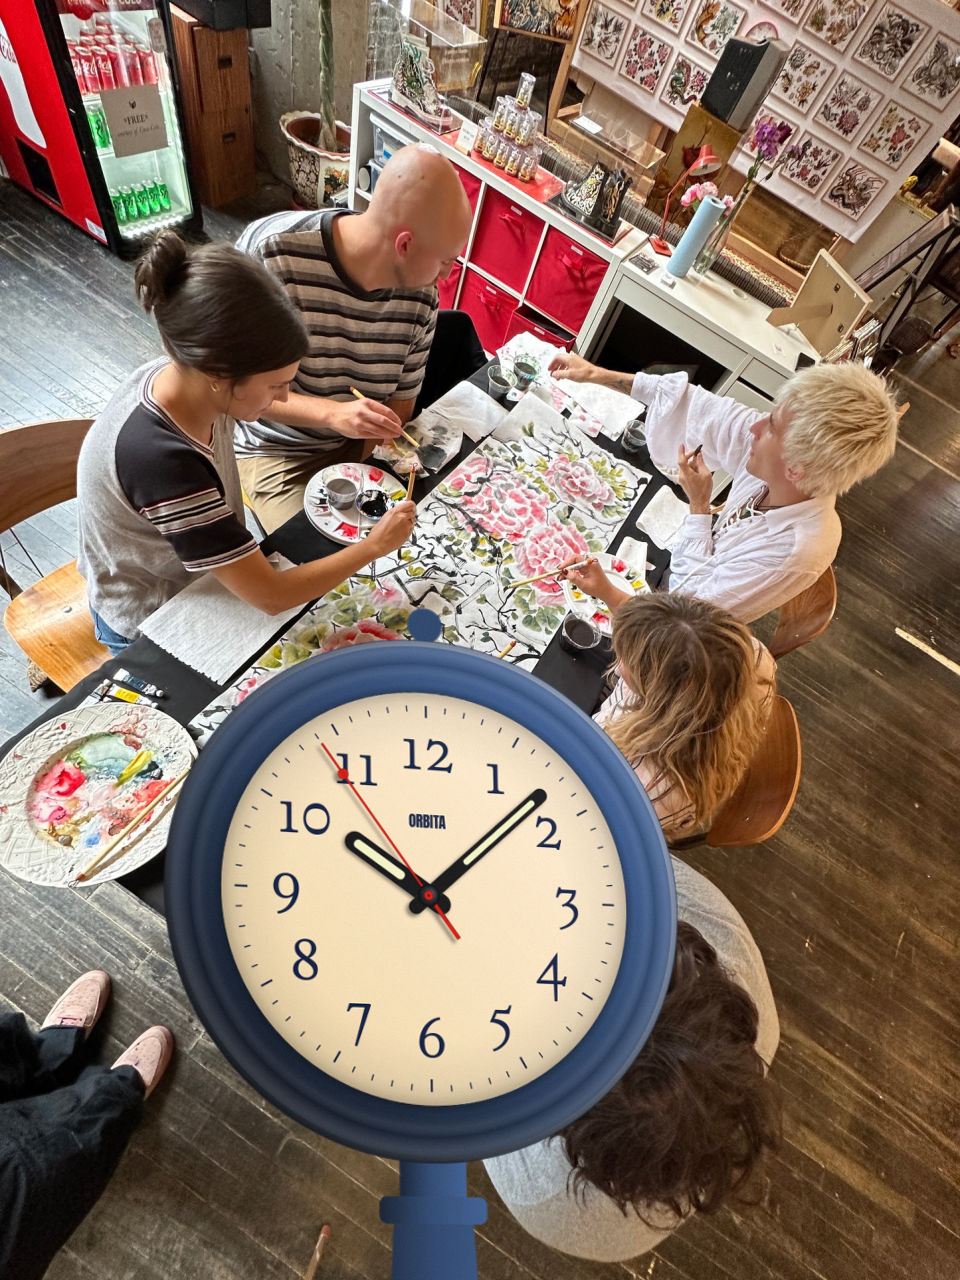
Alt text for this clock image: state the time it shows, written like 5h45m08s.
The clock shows 10h07m54s
